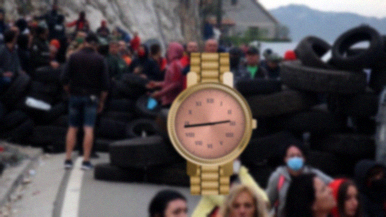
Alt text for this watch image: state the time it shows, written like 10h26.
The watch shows 2h44
